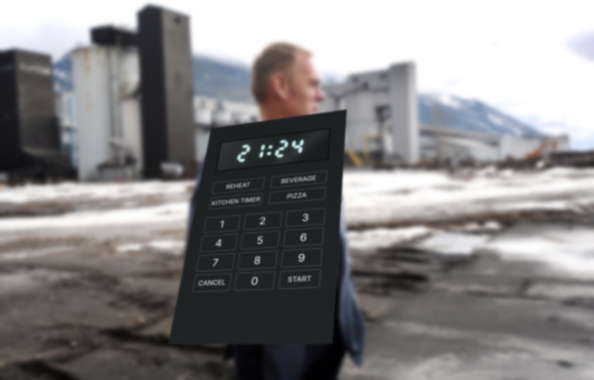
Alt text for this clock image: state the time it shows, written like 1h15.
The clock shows 21h24
